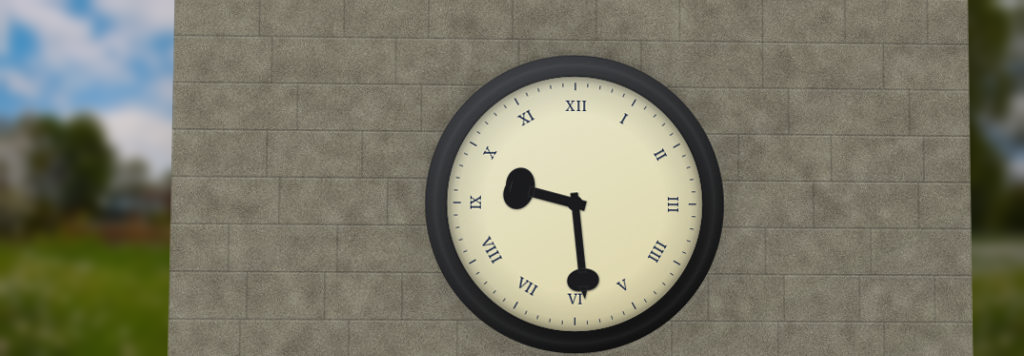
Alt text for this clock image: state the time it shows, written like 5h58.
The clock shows 9h29
